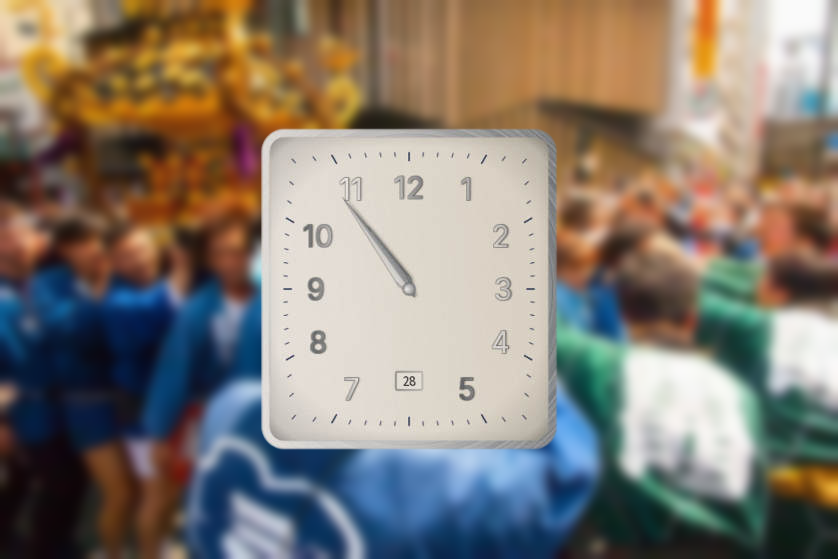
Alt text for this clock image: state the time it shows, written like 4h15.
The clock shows 10h54
